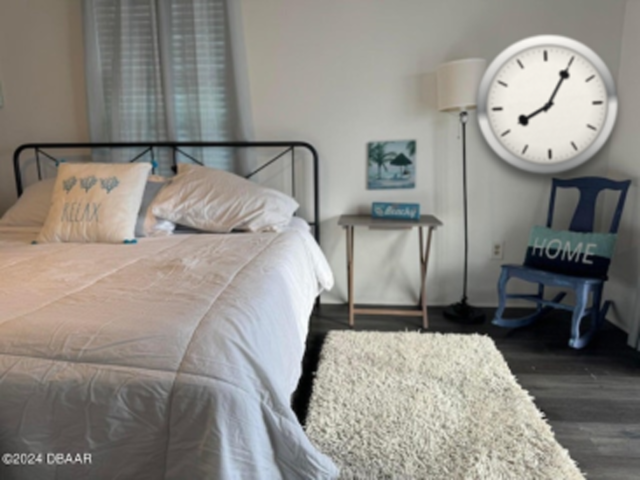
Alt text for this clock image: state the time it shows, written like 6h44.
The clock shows 8h05
